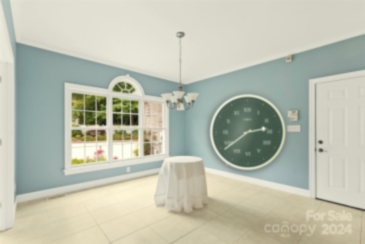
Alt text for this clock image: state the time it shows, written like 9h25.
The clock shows 2h39
